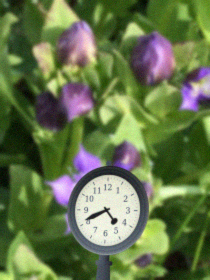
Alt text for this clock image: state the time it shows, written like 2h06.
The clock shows 4h41
